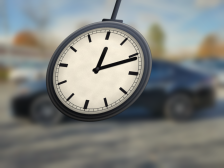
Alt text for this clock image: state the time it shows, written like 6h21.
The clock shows 12h11
